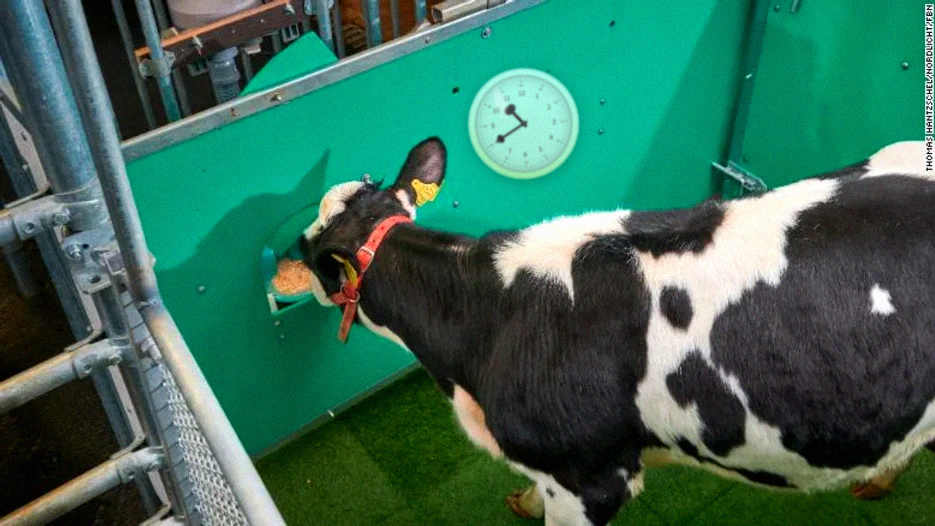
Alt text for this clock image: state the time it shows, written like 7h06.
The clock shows 10h40
